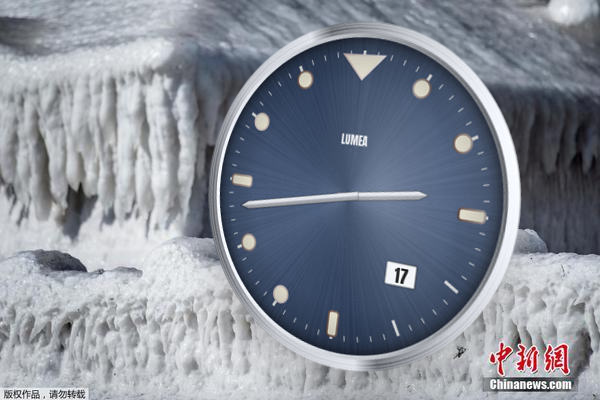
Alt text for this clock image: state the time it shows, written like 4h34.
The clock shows 2h43
